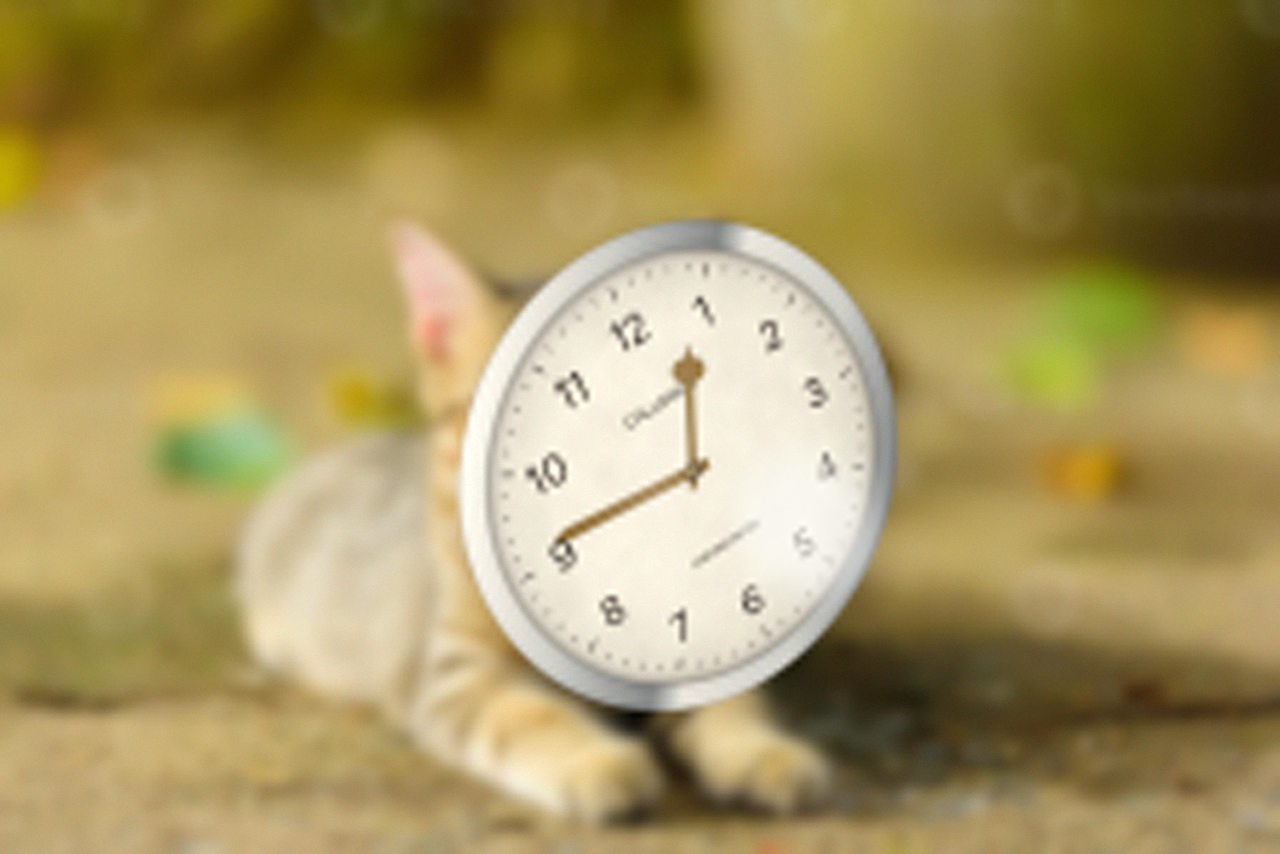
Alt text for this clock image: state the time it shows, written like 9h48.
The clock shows 12h46
